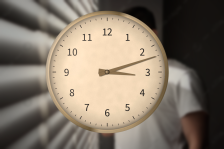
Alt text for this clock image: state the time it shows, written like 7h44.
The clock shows 3h12
